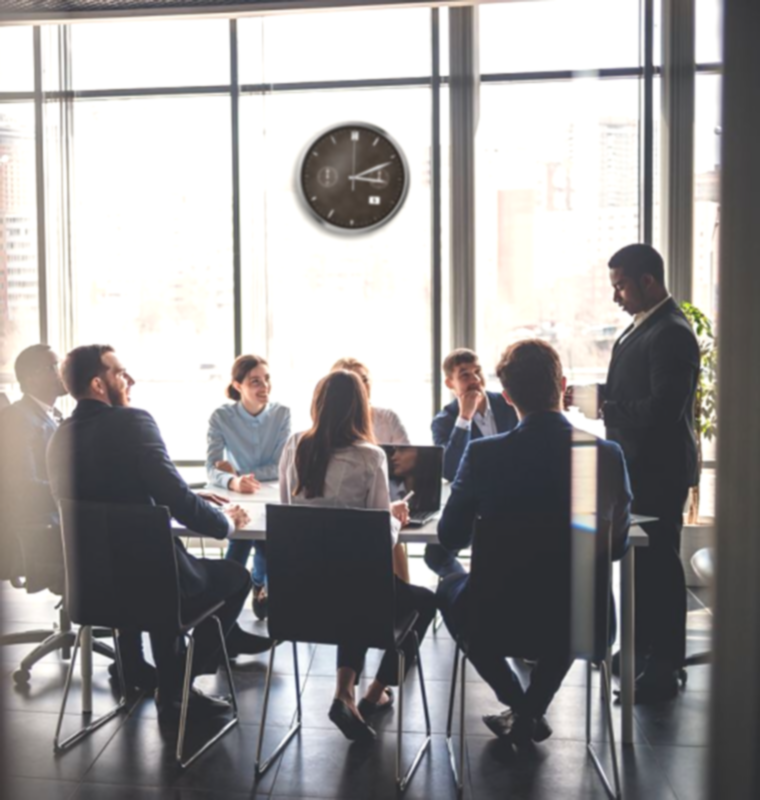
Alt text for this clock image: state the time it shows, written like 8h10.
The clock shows 3h11
